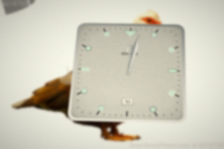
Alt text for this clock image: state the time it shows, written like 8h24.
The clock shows 12h02
